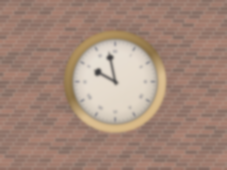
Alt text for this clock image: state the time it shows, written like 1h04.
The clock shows 9h58
